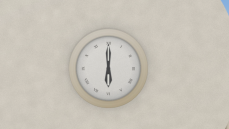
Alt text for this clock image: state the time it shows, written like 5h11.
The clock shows 6h00
